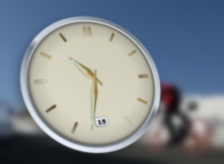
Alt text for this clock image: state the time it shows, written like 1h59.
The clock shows 10h32
